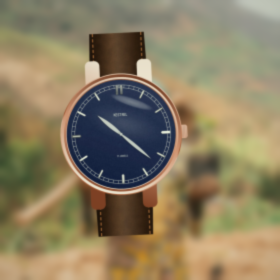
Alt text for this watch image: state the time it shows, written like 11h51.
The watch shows 10h22
